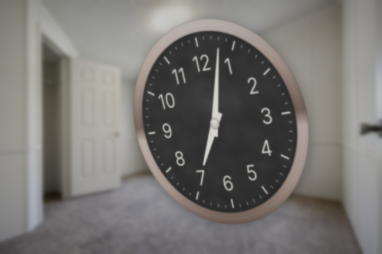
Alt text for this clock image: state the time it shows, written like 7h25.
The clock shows 7h03
